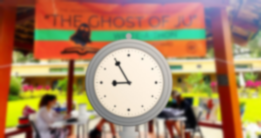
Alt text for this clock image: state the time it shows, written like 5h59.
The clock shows 8h55
